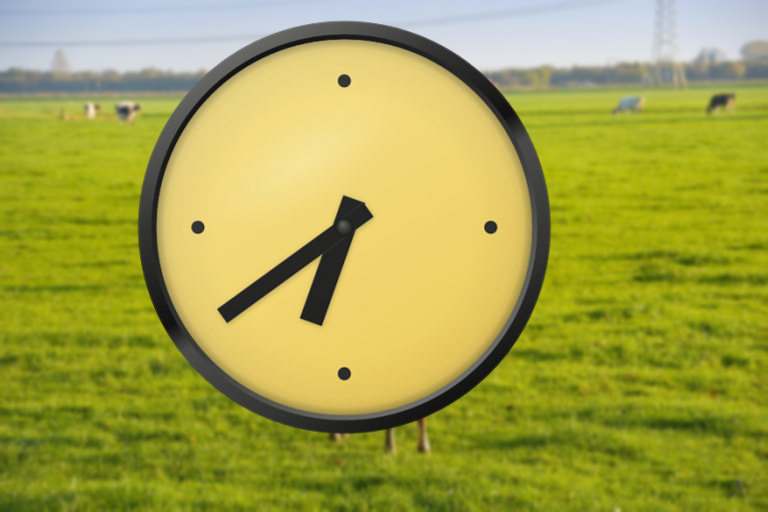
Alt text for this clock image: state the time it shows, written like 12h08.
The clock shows 6h39
